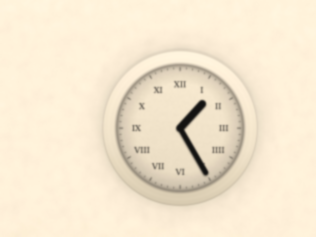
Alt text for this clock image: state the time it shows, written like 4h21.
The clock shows 1h25
